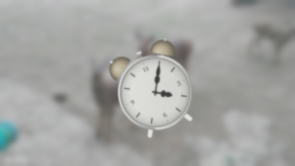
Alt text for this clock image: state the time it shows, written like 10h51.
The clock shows 4h05
